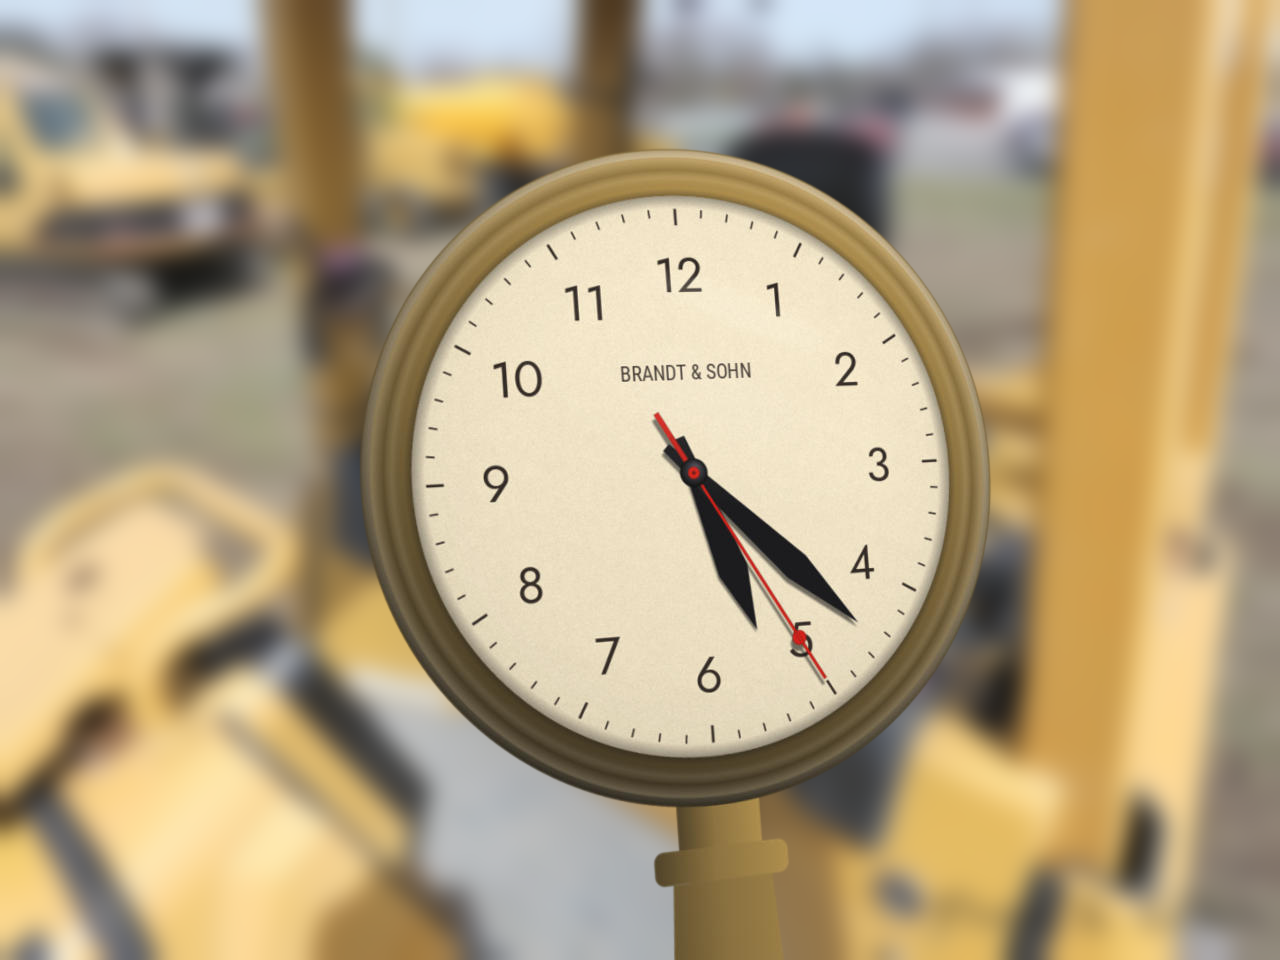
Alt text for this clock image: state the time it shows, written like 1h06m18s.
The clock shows 5h22m25s
